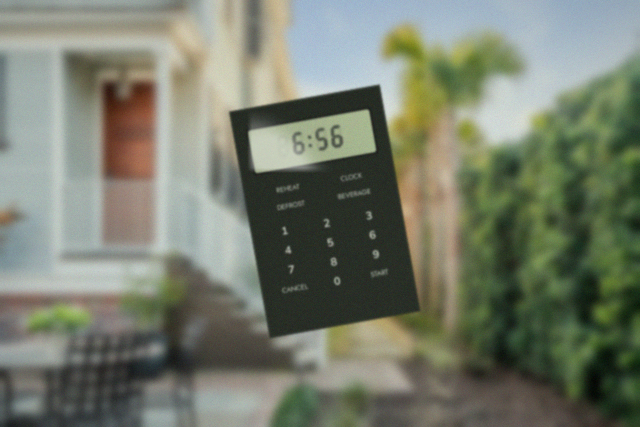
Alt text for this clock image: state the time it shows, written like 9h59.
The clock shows 6h56
